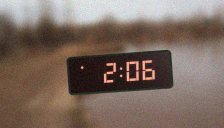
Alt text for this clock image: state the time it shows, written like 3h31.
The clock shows 2h06
